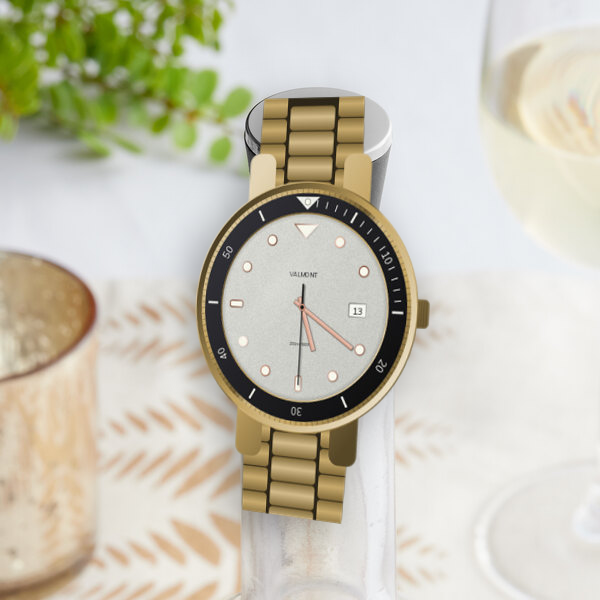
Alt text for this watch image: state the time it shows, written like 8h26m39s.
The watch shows 5h20m30s
